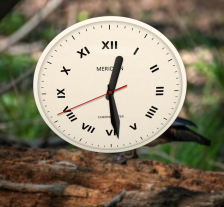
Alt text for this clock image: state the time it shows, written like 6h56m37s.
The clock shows 12h28m41s
